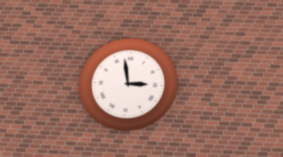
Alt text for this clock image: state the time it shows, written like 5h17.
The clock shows 2h58
